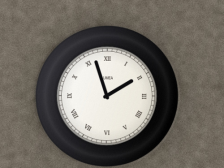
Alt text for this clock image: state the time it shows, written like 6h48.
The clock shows 1h57
